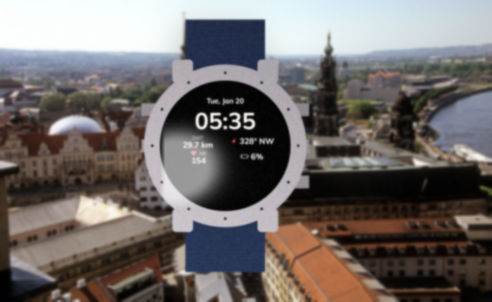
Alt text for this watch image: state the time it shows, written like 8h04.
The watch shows 5h35
